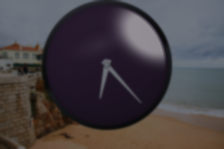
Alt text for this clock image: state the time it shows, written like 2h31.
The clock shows 6h23
